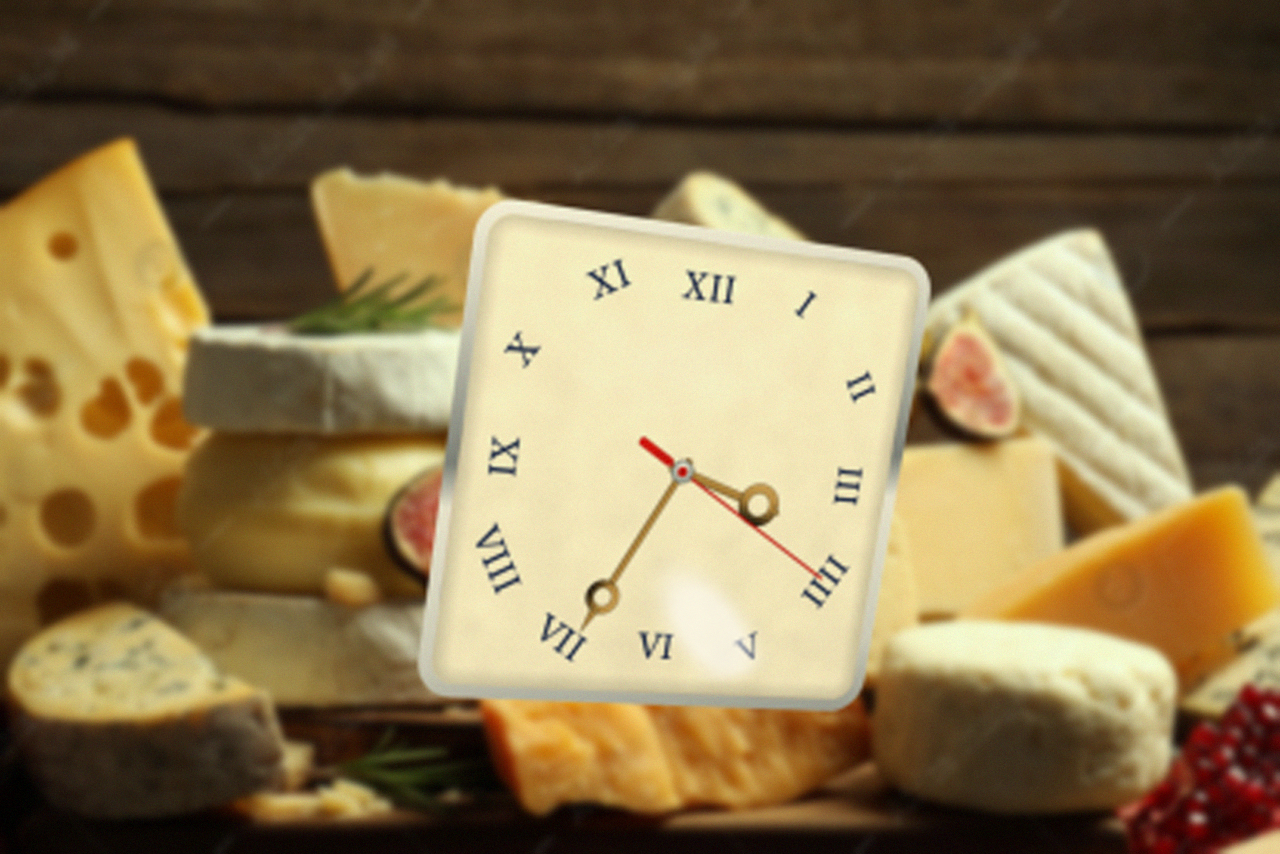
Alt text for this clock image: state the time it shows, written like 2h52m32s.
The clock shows 3h34m20s
